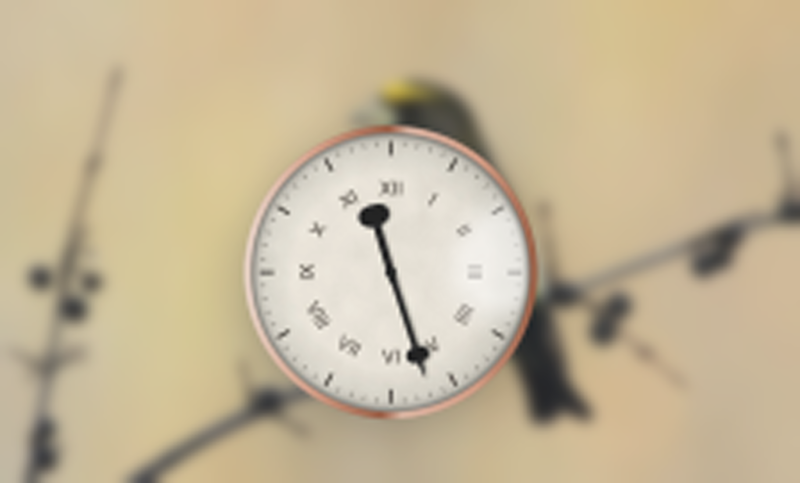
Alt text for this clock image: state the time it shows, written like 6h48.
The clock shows 11h27
